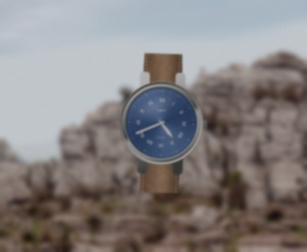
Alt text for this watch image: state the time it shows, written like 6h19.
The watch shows 4h41
